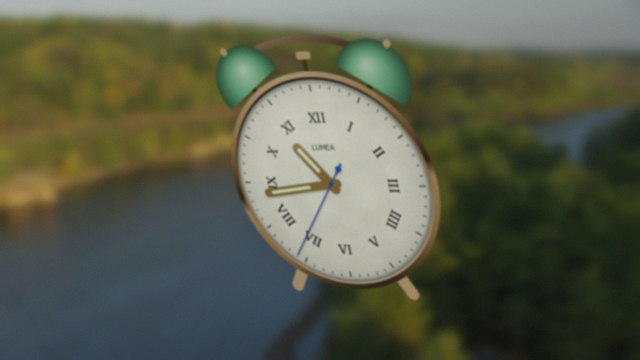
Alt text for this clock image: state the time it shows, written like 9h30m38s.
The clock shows 10h43m36s
